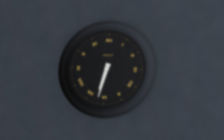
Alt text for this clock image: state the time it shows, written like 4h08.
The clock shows 6h32
